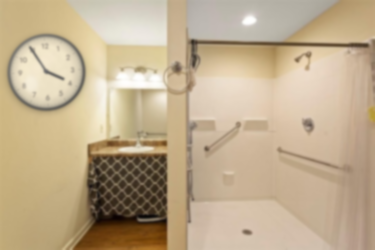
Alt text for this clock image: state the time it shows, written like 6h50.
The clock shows 3h55
